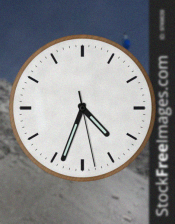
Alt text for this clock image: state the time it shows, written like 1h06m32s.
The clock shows 4h33m28s
